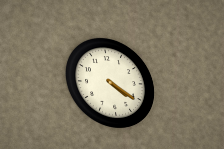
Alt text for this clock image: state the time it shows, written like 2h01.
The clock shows 4h21
